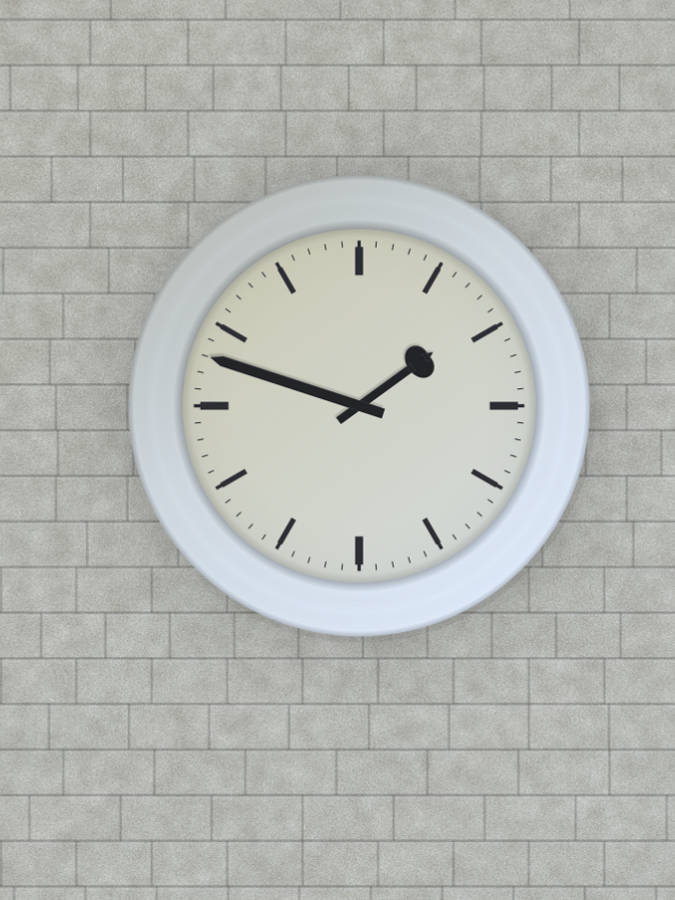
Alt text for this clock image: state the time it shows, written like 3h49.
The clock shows 1h48
